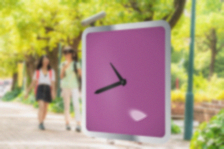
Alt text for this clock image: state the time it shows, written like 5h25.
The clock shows 10h42
